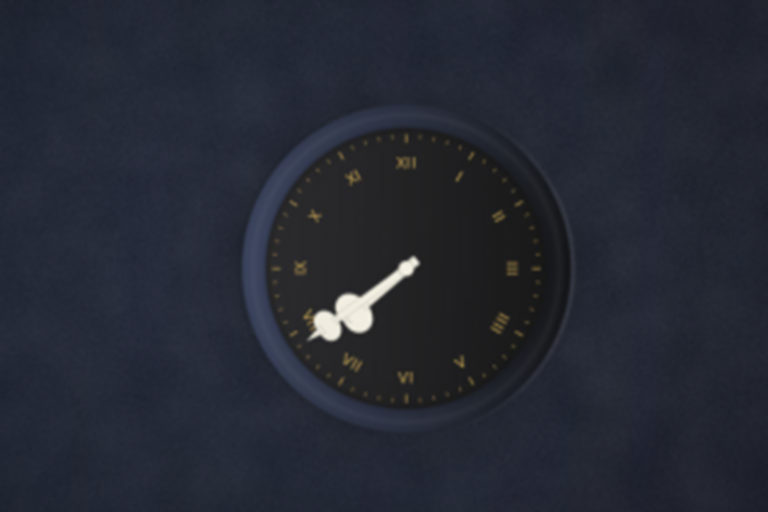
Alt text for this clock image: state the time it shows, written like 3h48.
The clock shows 7h39
